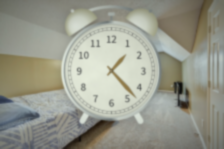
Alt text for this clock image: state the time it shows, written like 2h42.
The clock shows 1h23
